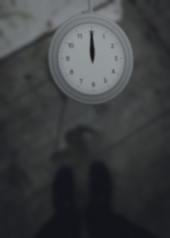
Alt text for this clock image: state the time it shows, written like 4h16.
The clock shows 12h00
